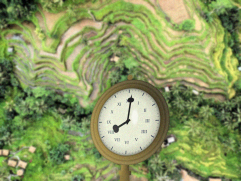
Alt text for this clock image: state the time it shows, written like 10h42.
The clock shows 8h01
